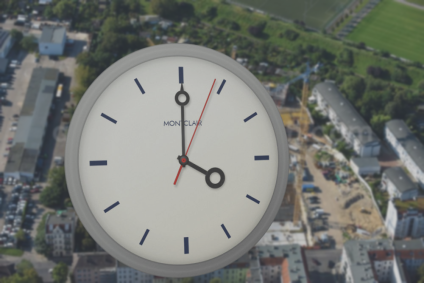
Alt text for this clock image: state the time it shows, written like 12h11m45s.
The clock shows 4h00m04s
